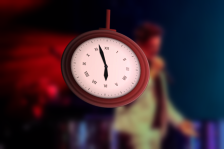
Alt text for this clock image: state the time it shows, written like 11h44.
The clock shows 5h57
